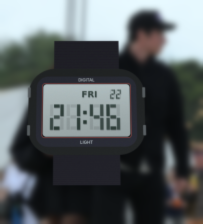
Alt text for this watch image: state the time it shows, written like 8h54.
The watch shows 21h46
